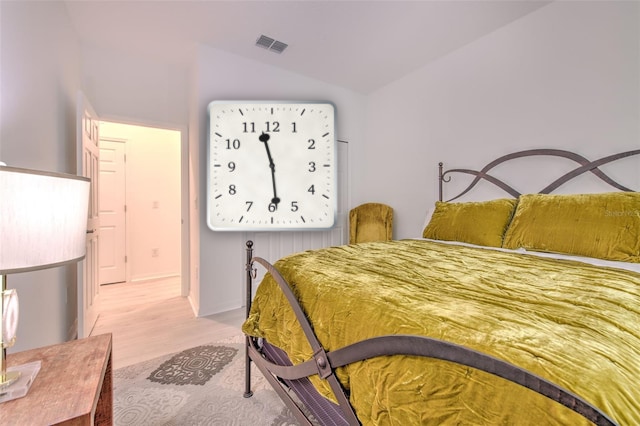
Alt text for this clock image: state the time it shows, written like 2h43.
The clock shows 11h29
